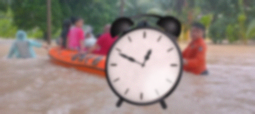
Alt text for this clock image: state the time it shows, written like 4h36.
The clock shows 12h49
